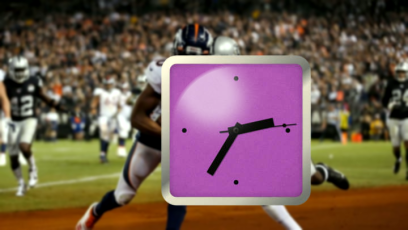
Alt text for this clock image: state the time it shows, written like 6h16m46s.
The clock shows 2h35m14s
